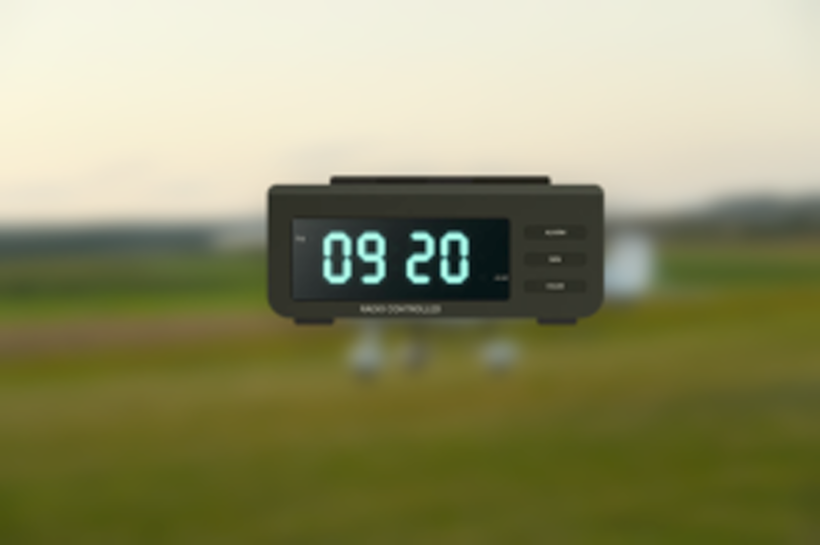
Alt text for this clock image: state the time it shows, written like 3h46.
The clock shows 9h20
